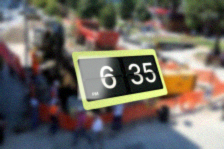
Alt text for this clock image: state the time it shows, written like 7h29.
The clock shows 6h35
